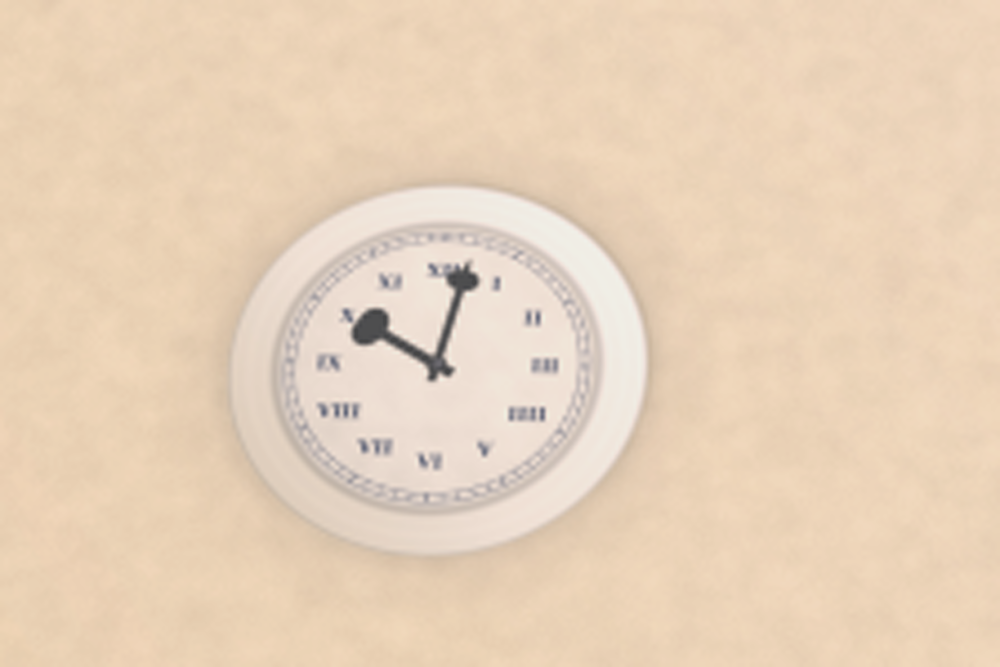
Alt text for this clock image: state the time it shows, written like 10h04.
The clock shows 10h02
